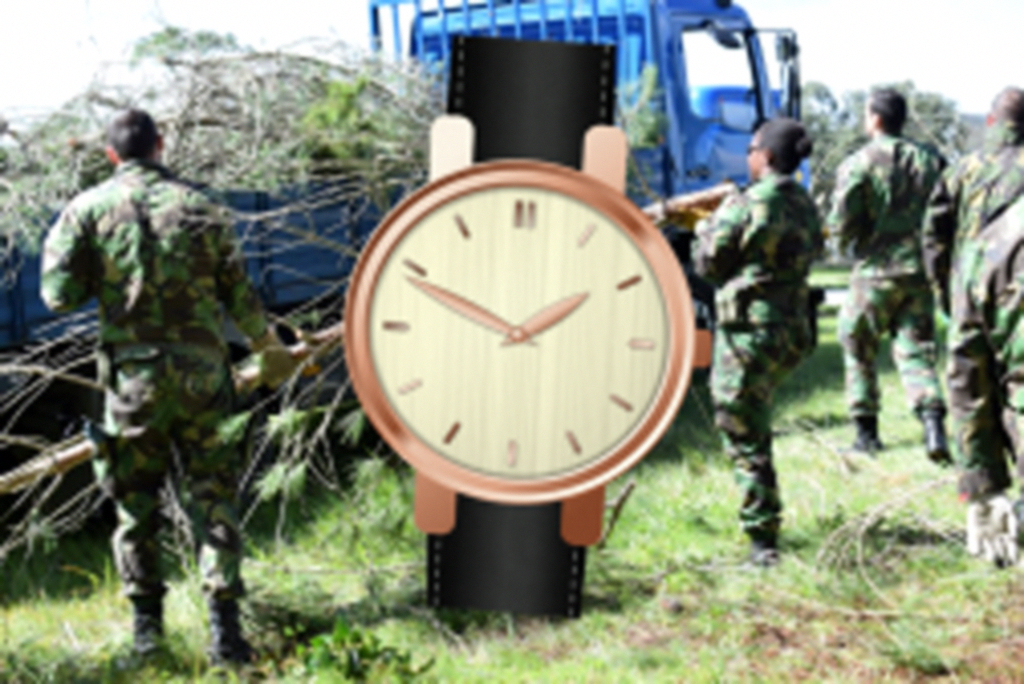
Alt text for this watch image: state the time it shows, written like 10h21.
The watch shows 1h49
